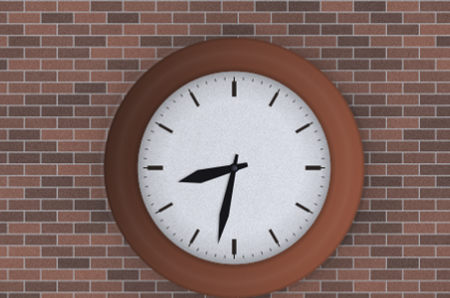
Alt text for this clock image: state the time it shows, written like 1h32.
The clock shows 8h32
